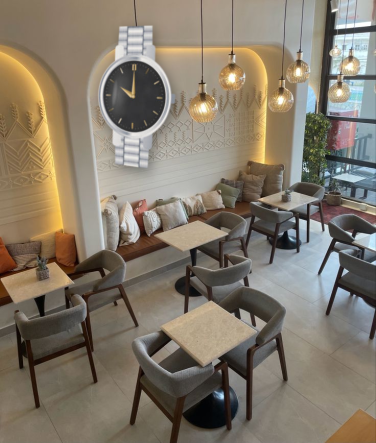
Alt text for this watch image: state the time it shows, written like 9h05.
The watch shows 10h00
